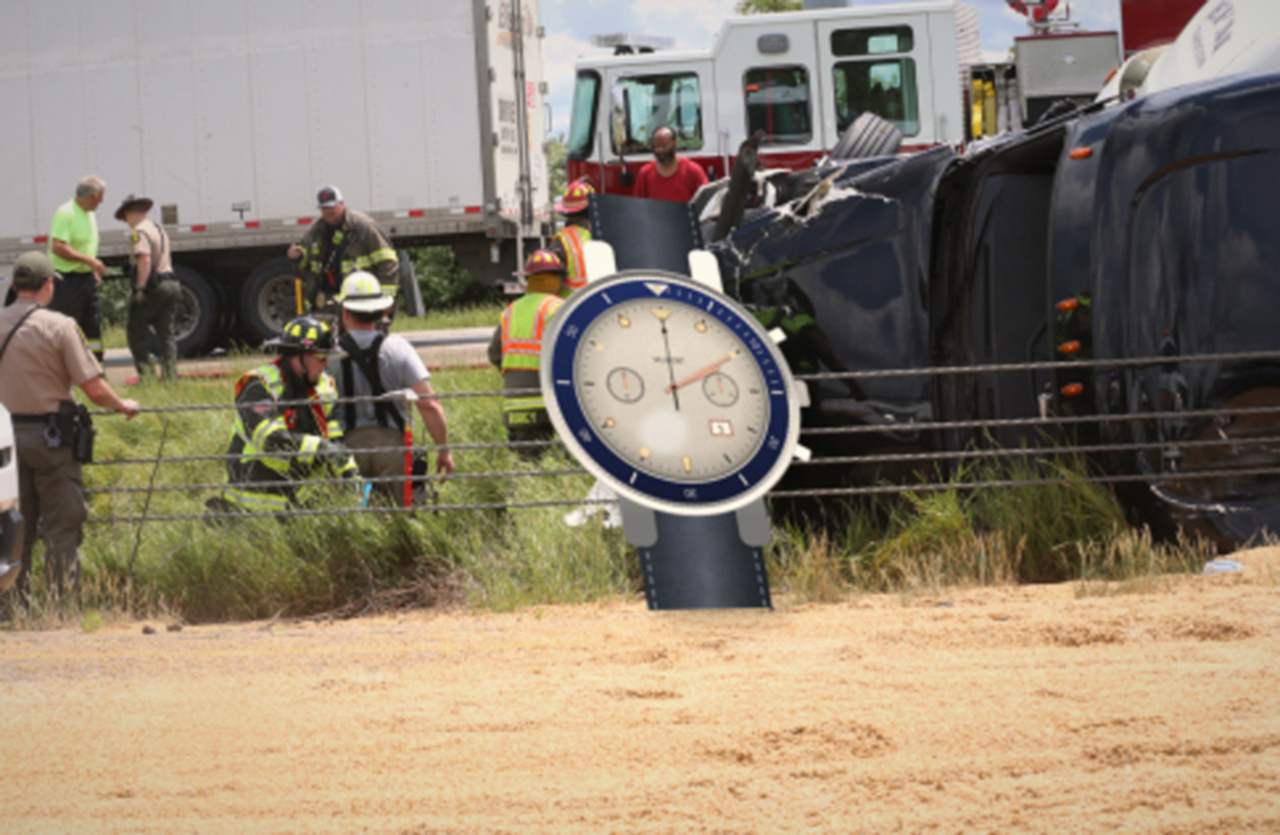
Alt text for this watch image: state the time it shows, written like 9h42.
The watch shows 2h10
